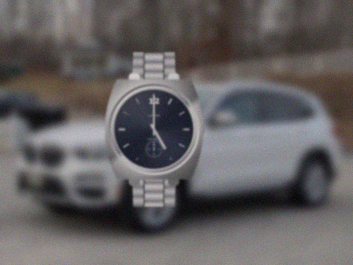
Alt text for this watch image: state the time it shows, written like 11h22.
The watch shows 5h00
